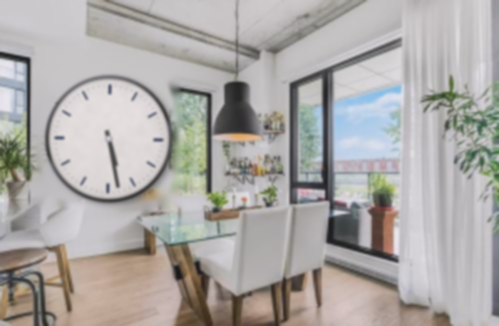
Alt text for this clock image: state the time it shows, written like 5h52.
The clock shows 5h28
